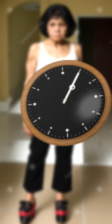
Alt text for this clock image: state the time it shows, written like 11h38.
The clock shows 1h05
